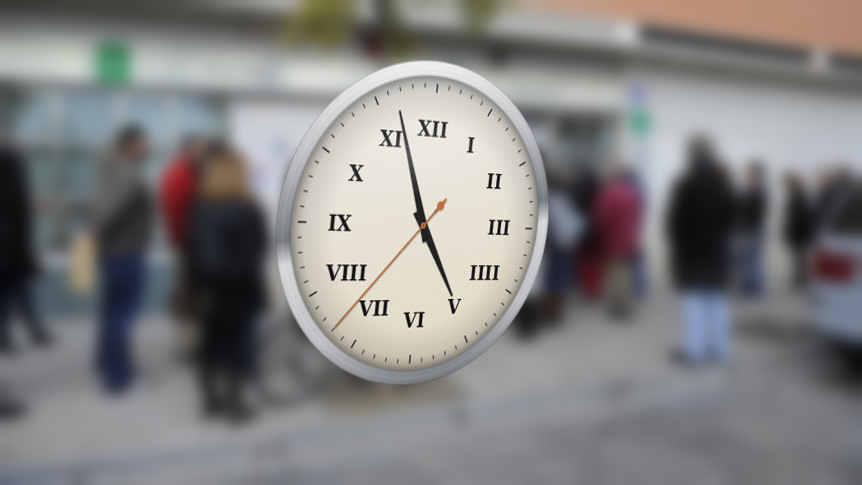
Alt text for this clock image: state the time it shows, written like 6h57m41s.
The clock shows 4h56m37s
